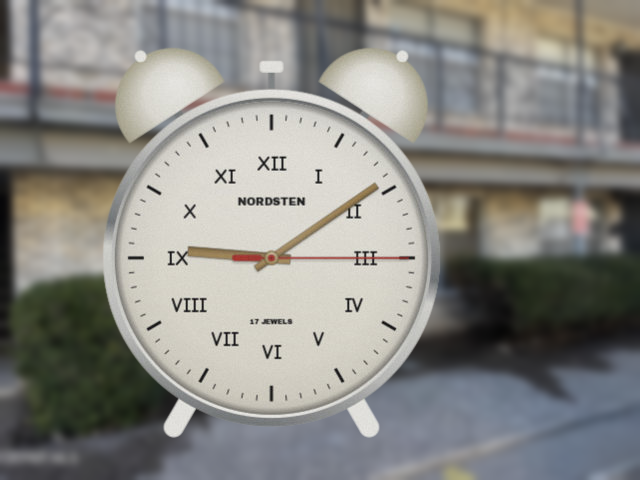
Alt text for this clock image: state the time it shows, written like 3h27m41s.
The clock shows 9h09m15s
